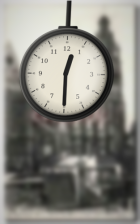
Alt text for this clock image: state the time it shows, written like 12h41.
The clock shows 12h30
